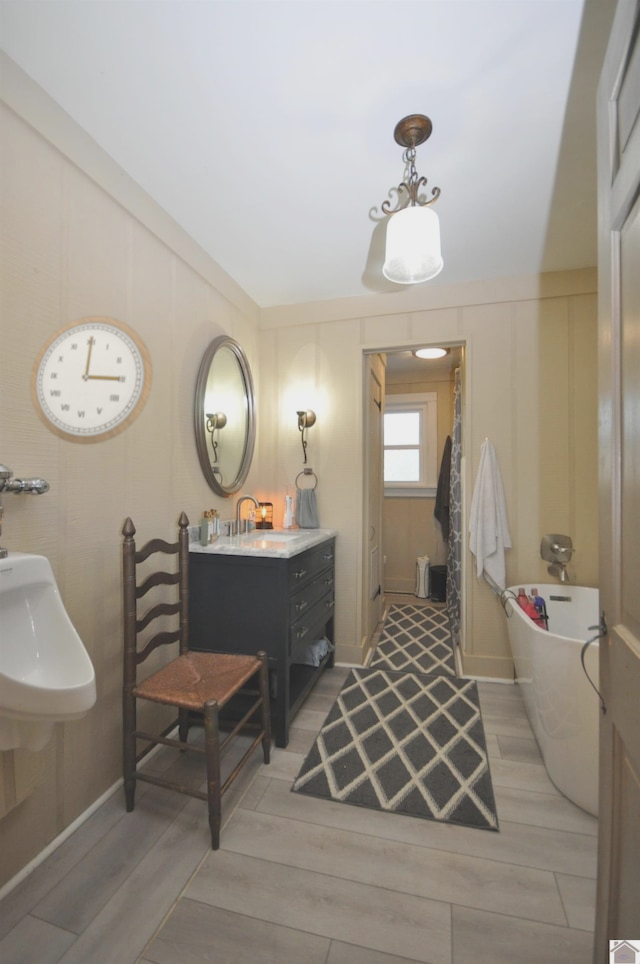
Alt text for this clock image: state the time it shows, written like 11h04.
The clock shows 3h00
